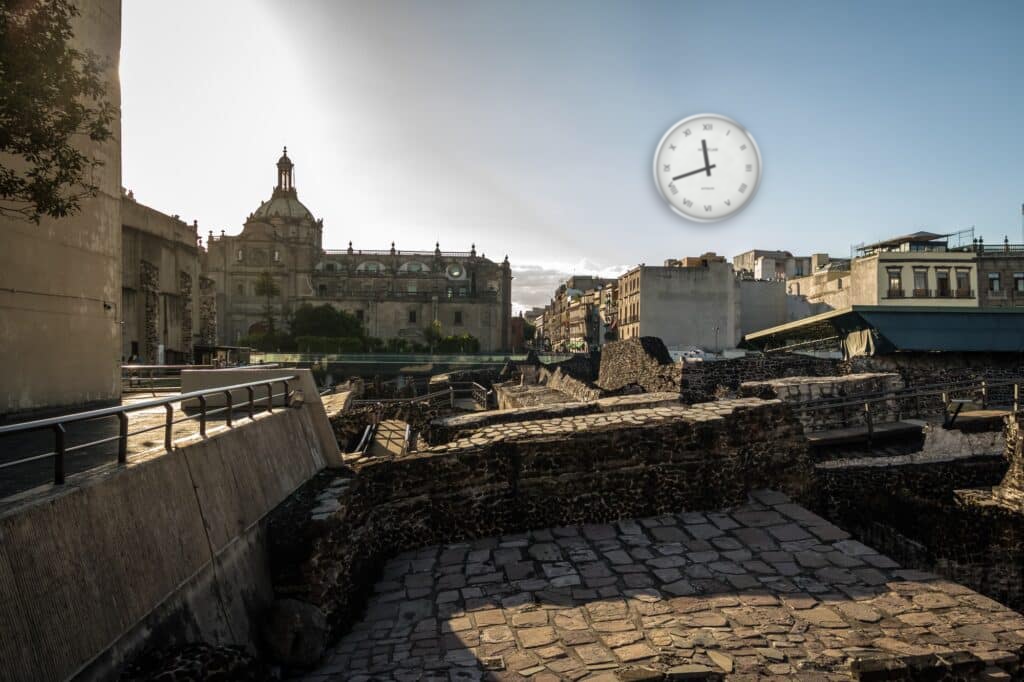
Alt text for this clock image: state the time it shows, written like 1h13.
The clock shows 11h42
